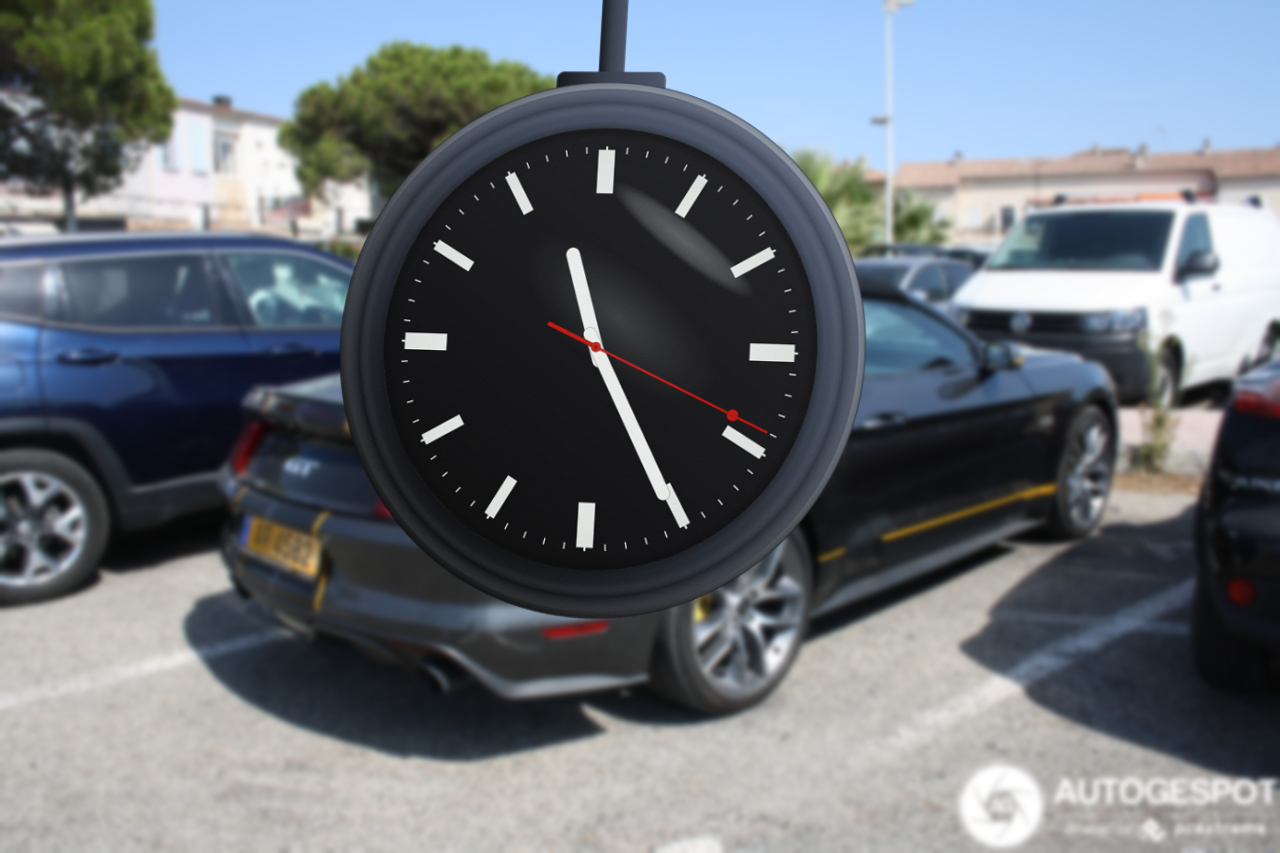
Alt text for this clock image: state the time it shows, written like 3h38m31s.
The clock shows 11h25m19s
